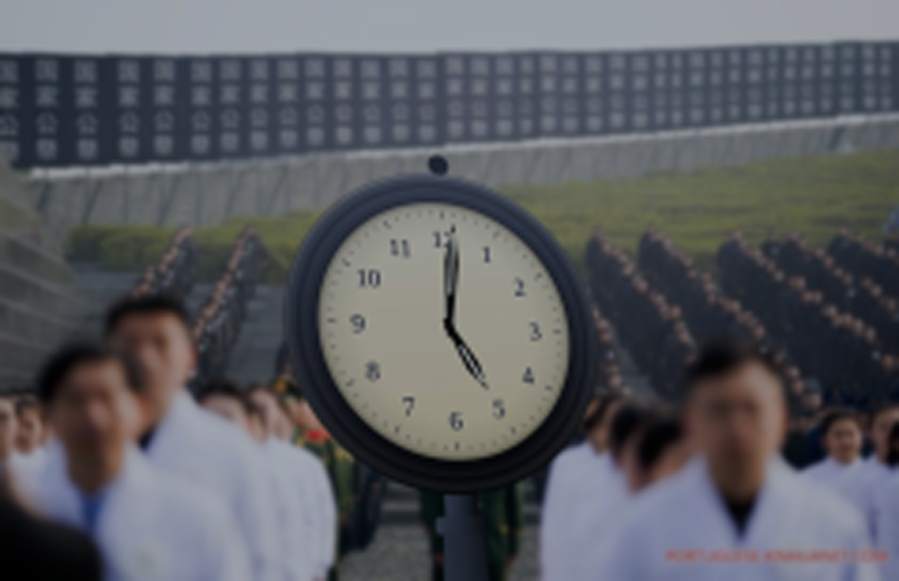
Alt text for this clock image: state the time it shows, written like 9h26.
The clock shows 5h01
